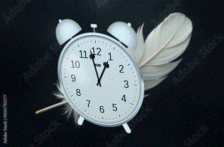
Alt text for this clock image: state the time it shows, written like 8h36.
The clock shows 12h58
